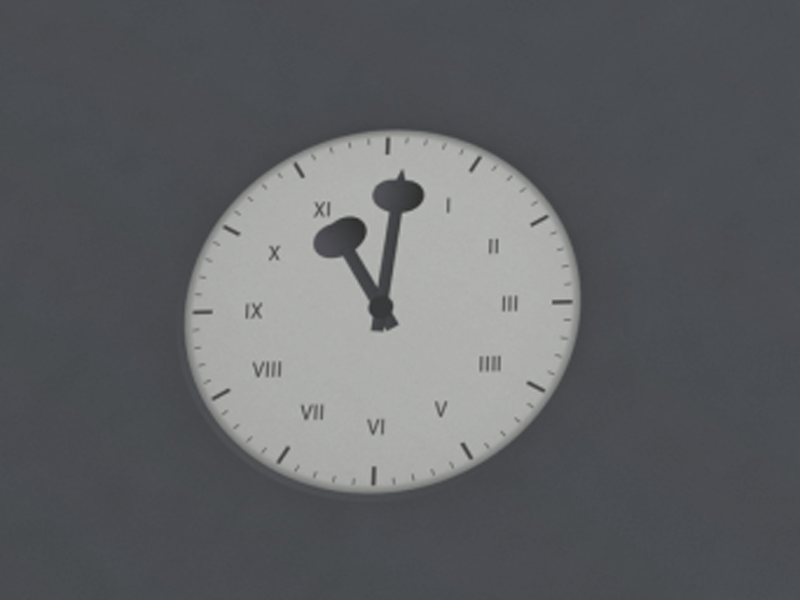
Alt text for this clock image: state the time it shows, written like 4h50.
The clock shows 11h01
